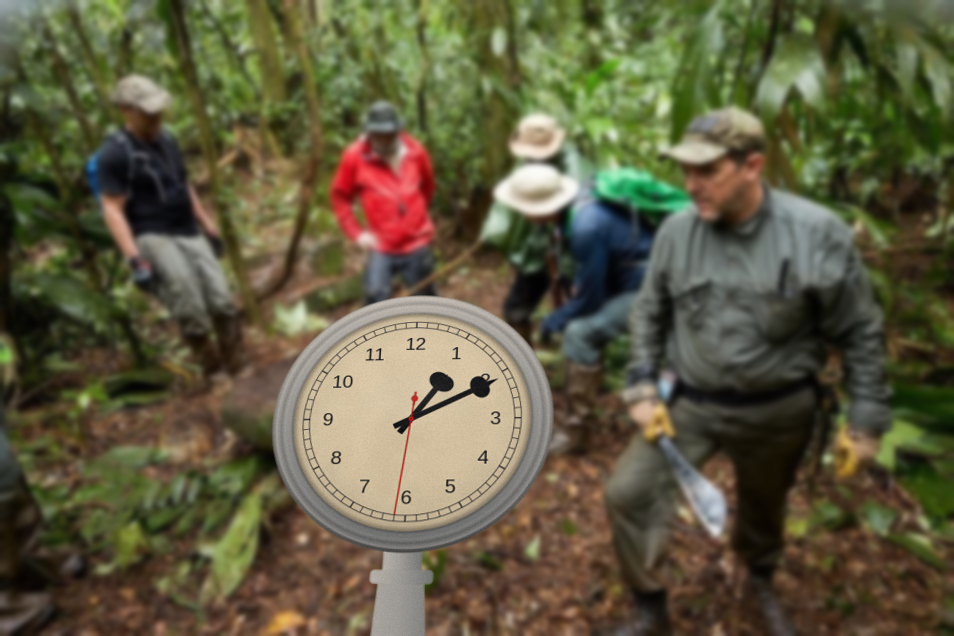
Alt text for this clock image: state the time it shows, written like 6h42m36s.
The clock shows 1h10m31s
